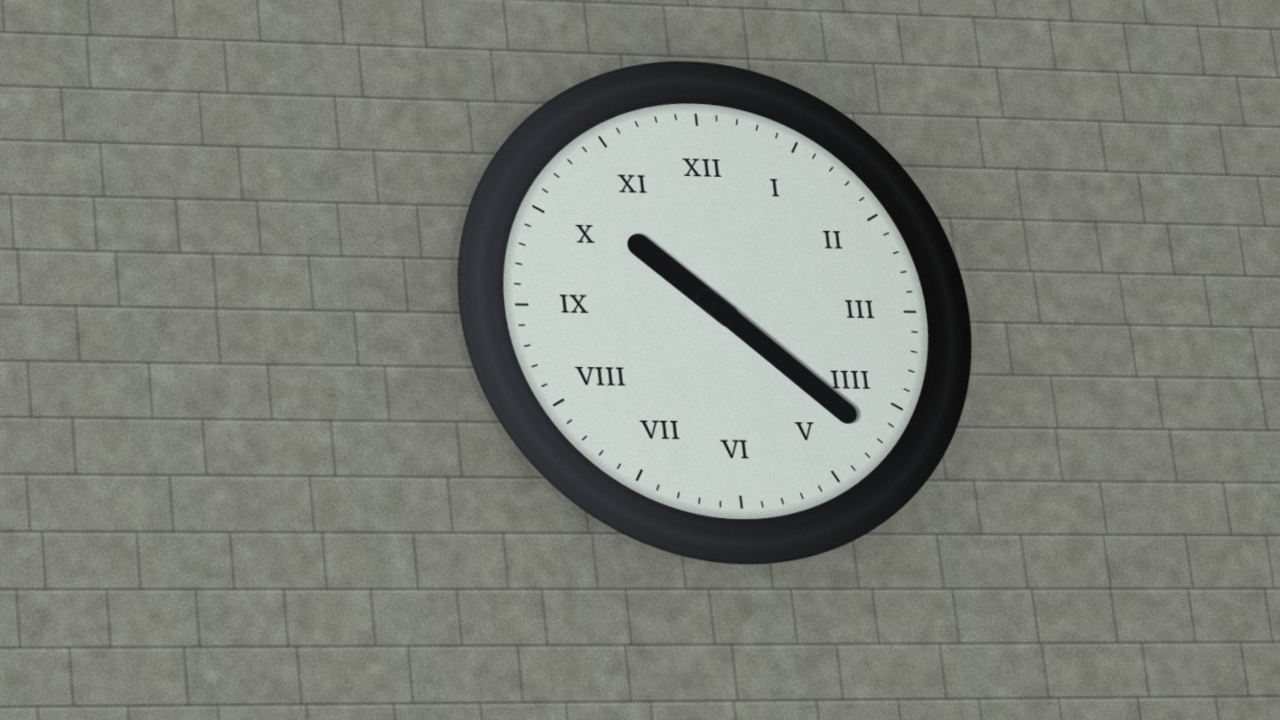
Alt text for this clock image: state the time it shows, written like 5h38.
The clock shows 10h22
